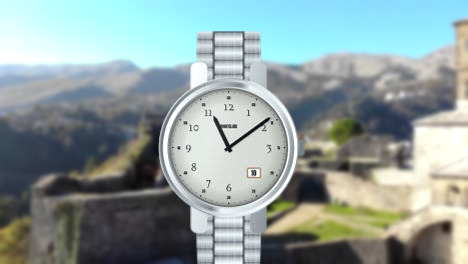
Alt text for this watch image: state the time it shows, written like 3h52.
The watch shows 11h09
